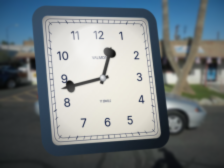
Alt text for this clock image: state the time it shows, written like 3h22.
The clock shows 12h43
